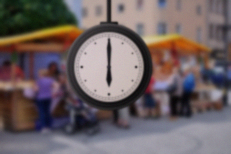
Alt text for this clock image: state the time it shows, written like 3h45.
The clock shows 6h00
